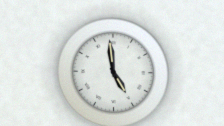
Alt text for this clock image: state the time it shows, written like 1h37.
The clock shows 4h59
